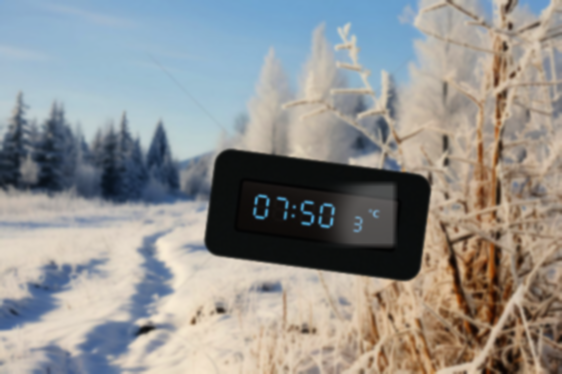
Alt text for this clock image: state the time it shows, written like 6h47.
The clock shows 7h50
